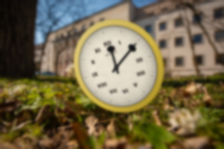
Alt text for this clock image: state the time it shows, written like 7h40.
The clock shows 12h10
